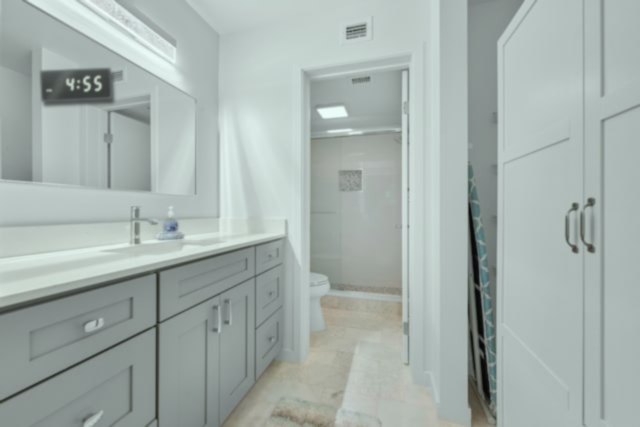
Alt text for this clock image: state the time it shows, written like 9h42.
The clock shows 4h55
